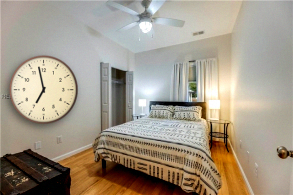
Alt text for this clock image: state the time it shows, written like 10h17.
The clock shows 6h58
